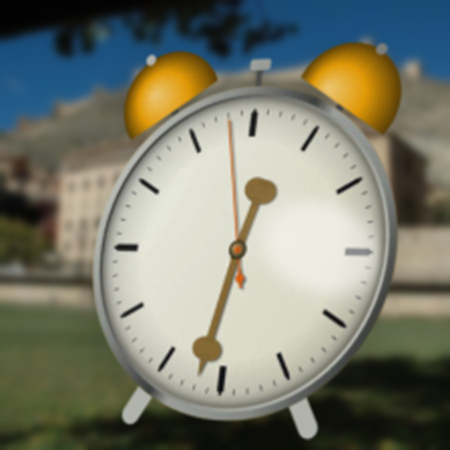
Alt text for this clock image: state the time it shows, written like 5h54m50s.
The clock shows 12h31m58s
